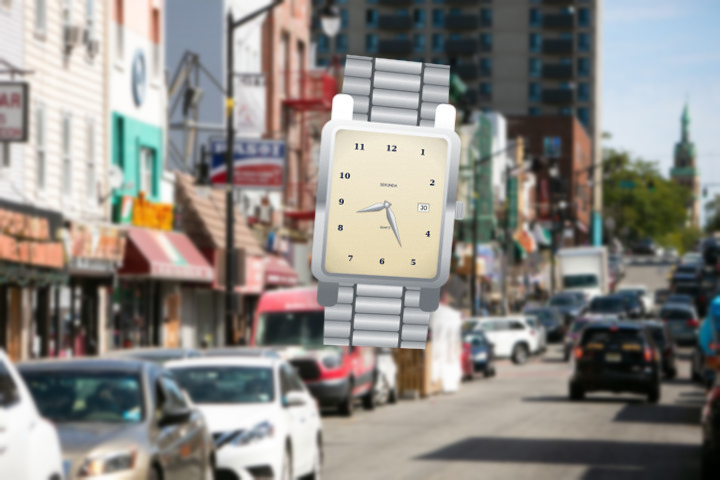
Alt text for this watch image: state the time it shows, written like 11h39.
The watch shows 8h26
